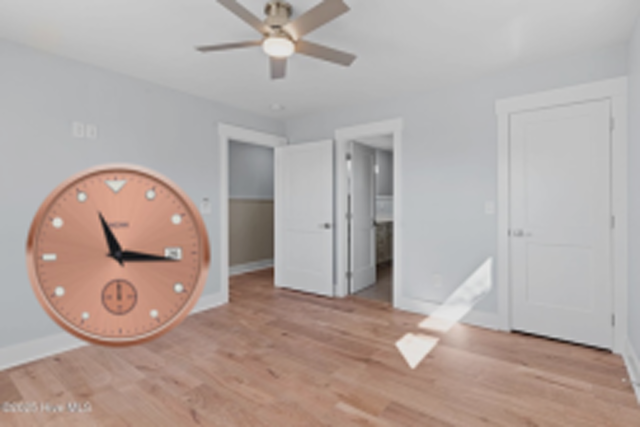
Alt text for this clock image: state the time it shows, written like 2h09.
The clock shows 11h16
